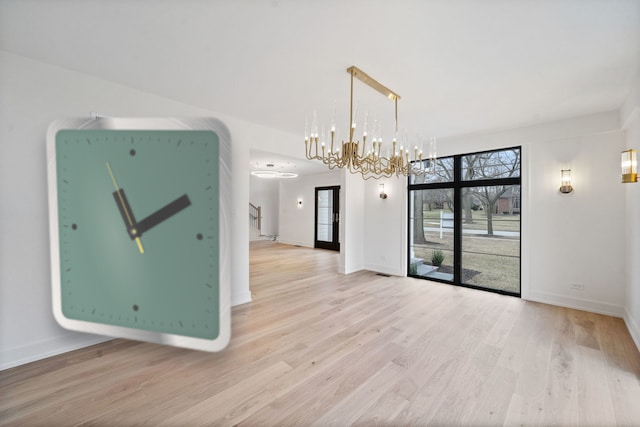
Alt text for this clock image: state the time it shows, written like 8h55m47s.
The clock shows 11h09m56s
